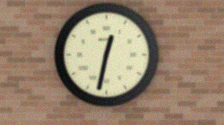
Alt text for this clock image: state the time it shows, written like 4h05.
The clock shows 12h32
